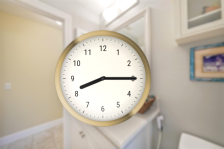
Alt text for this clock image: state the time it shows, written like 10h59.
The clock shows 8h15
